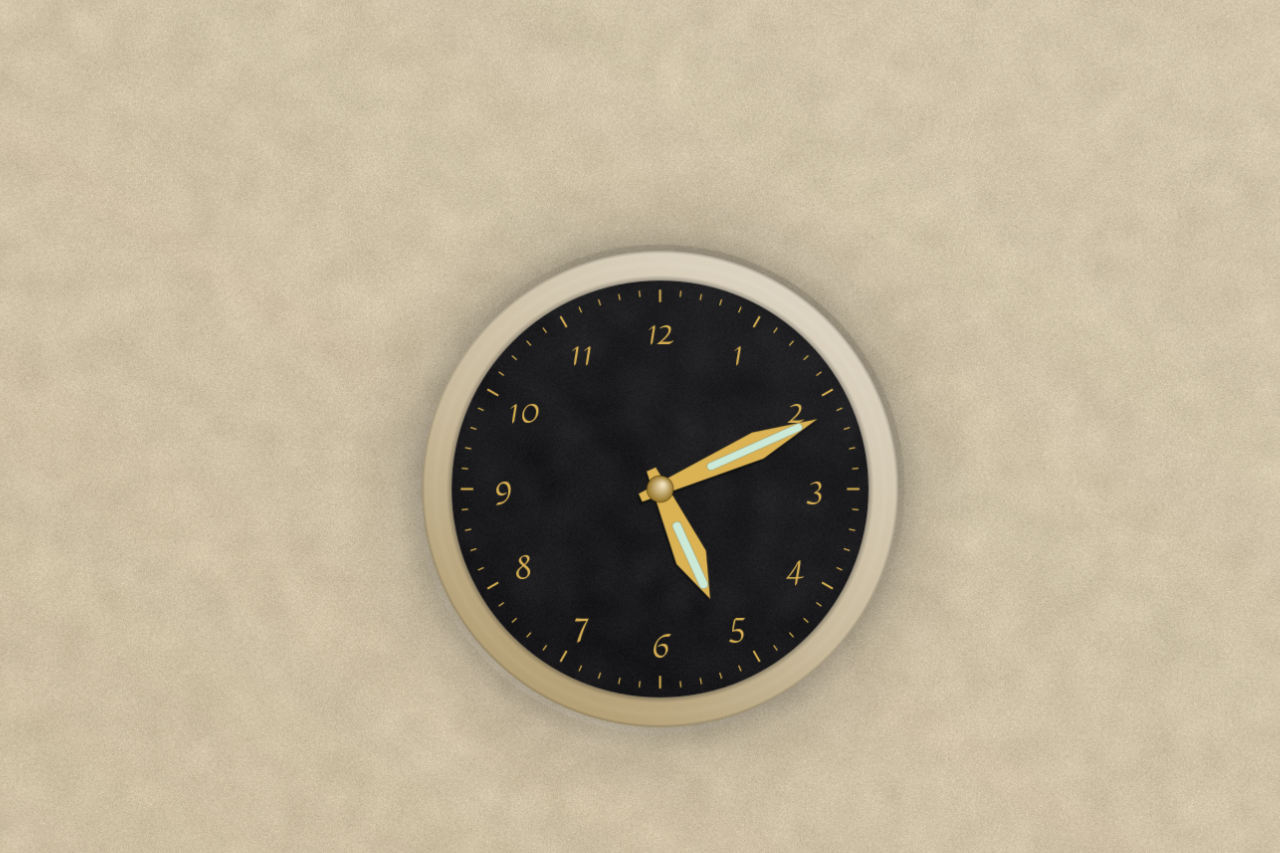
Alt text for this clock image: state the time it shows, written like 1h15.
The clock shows 5h11
